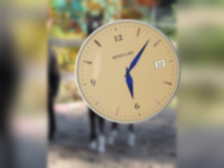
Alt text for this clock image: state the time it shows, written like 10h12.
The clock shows 6h08
